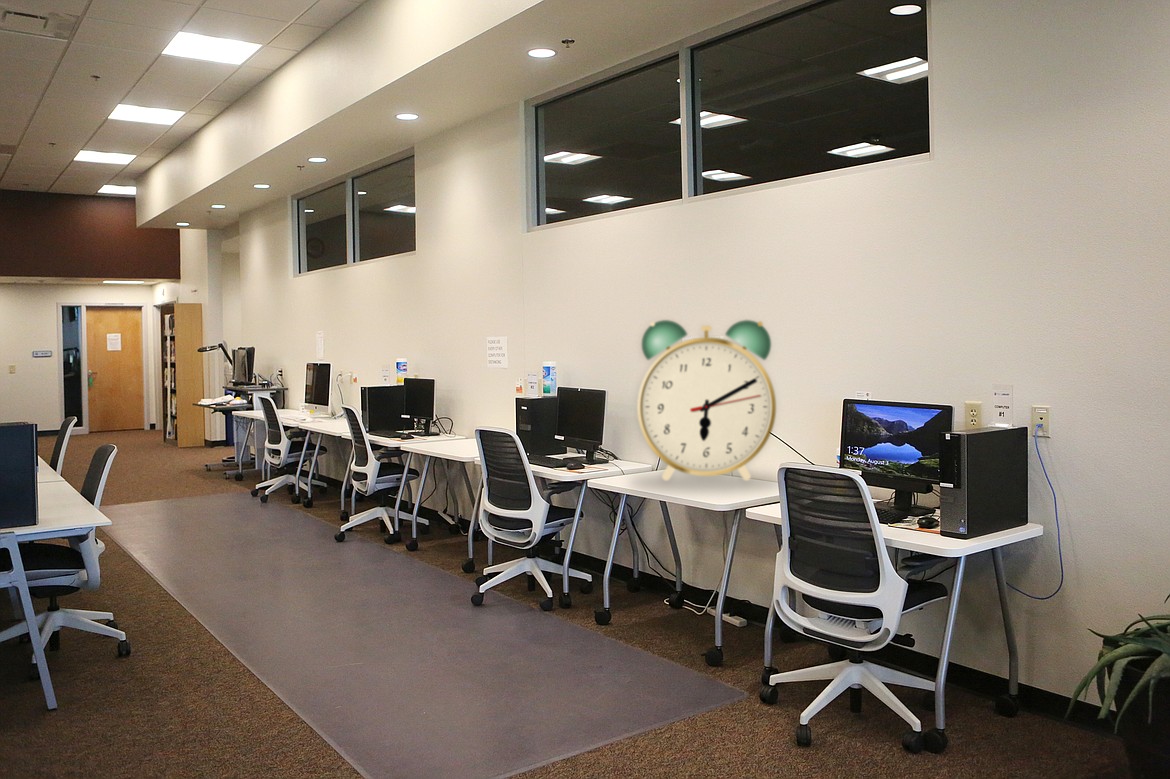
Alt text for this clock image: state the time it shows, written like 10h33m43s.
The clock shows 6h10m13s
